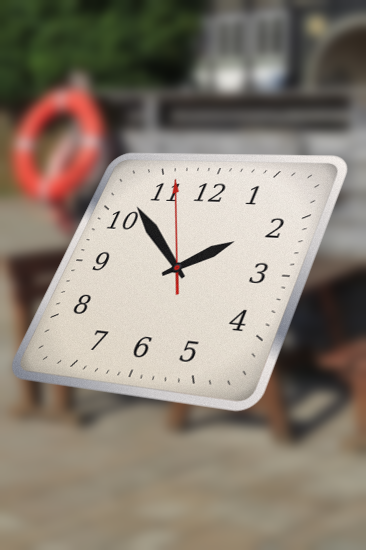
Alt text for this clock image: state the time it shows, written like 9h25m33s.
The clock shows 1h51m56s
